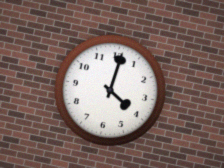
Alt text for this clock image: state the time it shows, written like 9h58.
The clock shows 4h01
